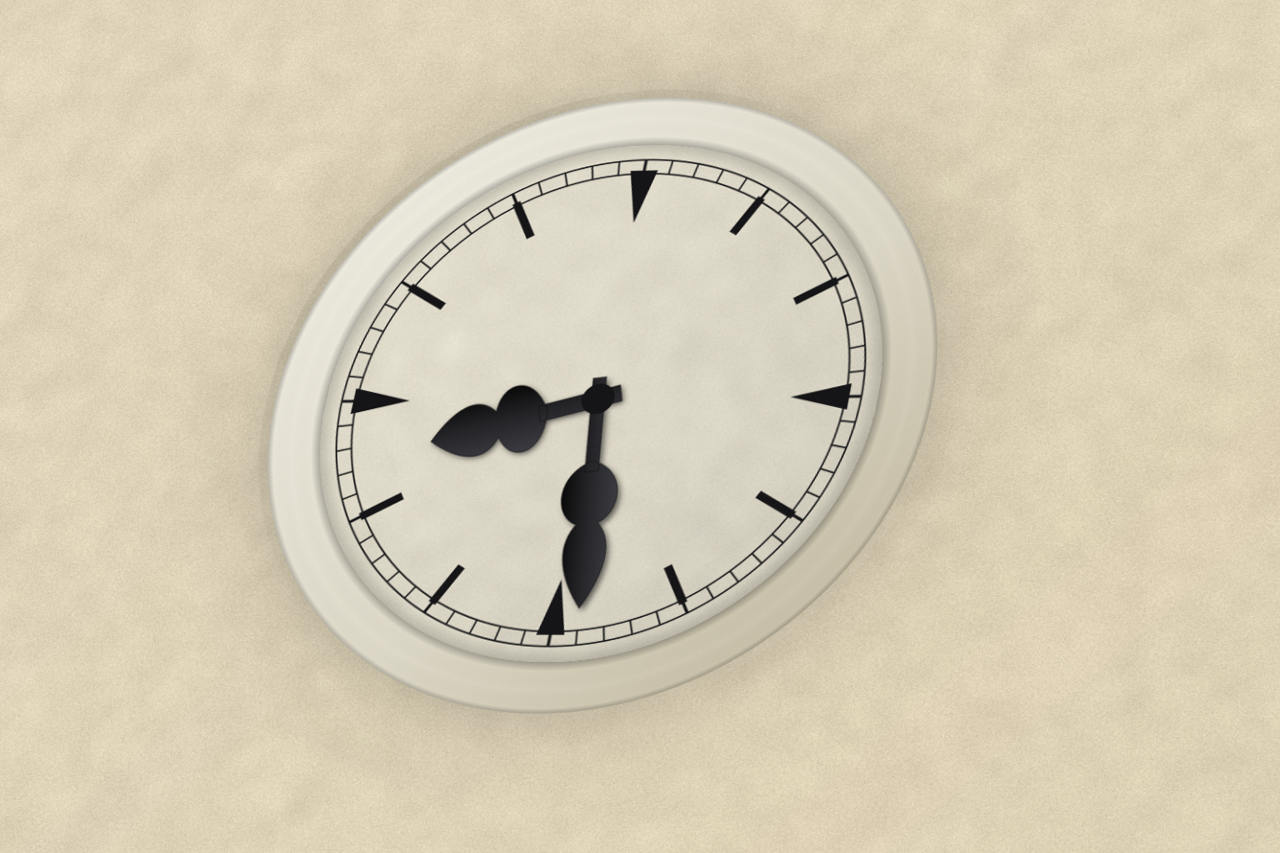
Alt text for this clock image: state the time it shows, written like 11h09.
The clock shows 8h29
